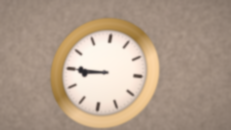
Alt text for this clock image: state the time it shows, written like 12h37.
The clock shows 8h45
